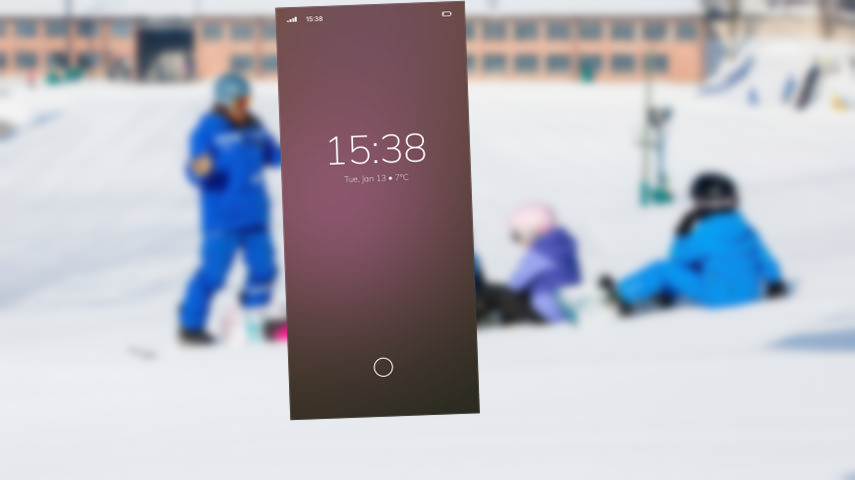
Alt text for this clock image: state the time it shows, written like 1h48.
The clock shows 15h38
